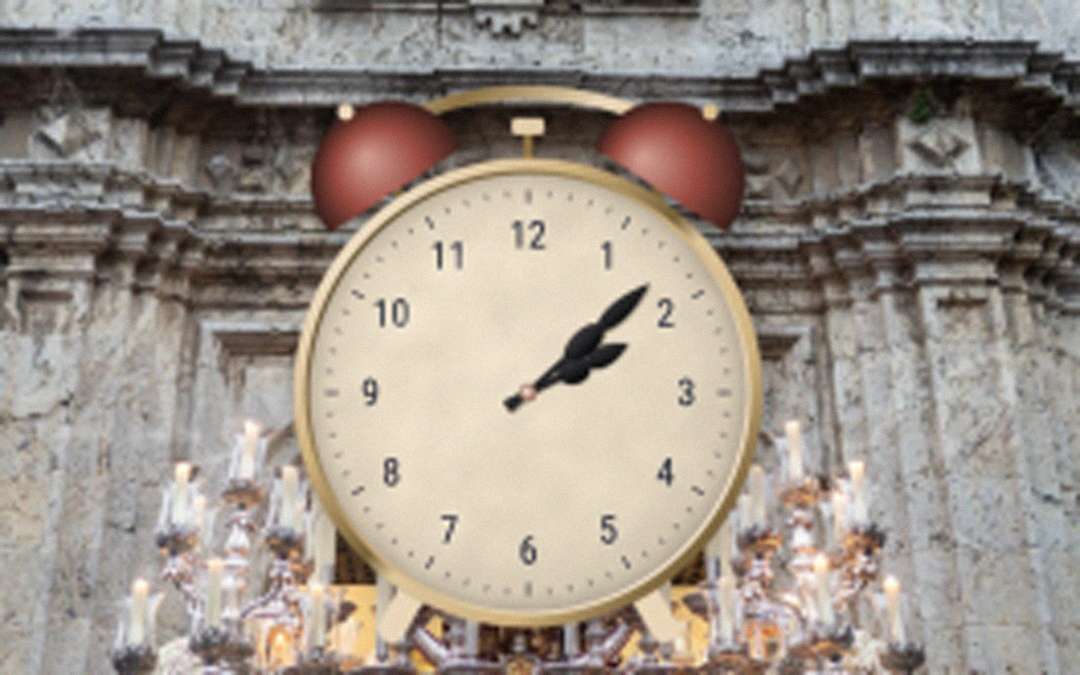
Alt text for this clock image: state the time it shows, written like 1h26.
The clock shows 2h08
